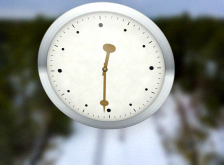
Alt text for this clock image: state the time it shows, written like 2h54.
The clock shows 12h31
